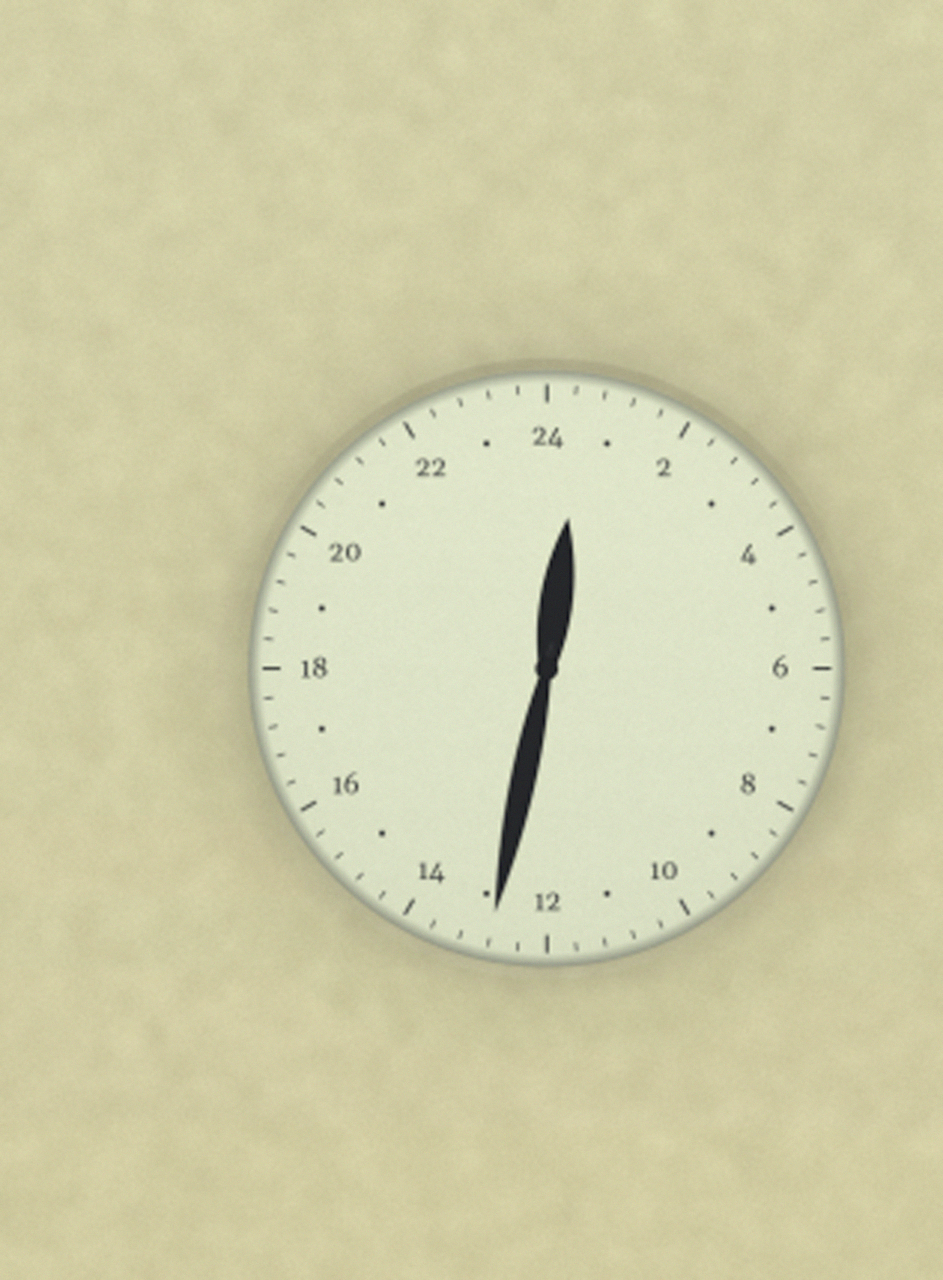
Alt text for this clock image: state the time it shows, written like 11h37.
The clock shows 0h32
